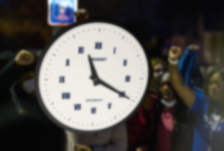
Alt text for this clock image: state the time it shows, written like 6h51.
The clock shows 11h20
